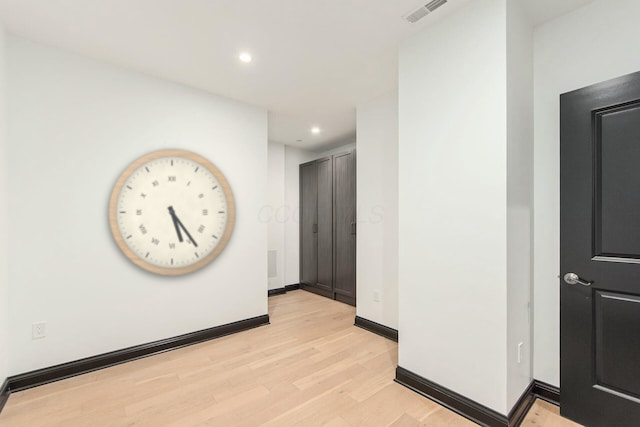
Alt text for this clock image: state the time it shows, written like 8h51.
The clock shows 5h24
